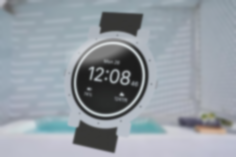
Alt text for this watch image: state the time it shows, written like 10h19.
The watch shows 12h08
